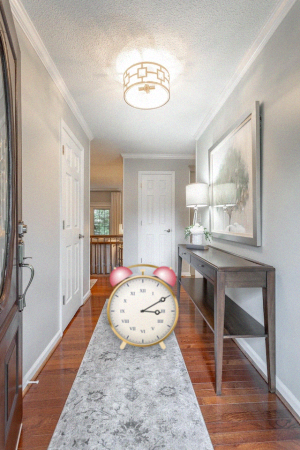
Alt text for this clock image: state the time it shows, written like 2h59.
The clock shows 3h10
